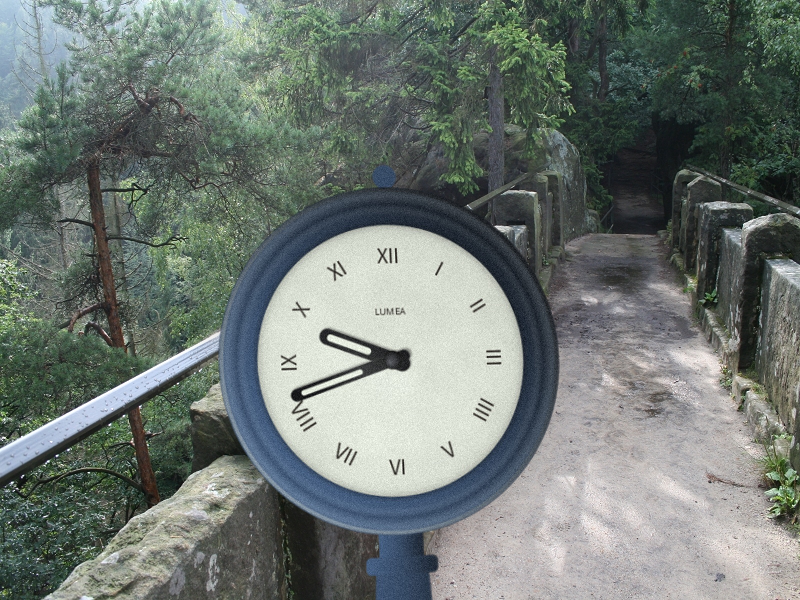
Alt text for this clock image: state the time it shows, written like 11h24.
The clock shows 9h42
